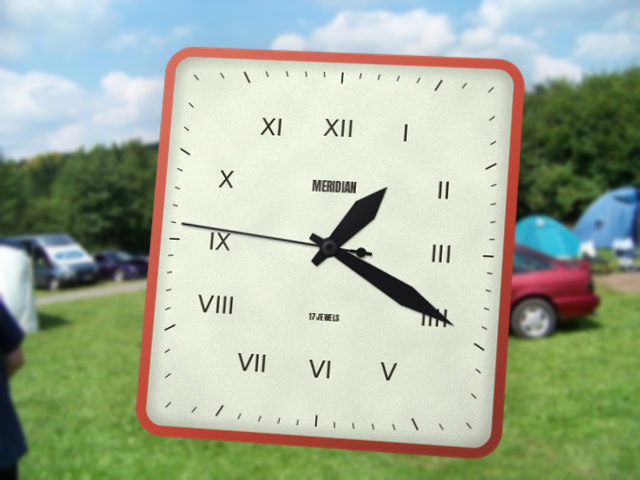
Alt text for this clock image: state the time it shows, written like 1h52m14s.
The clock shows 1h19m46s
